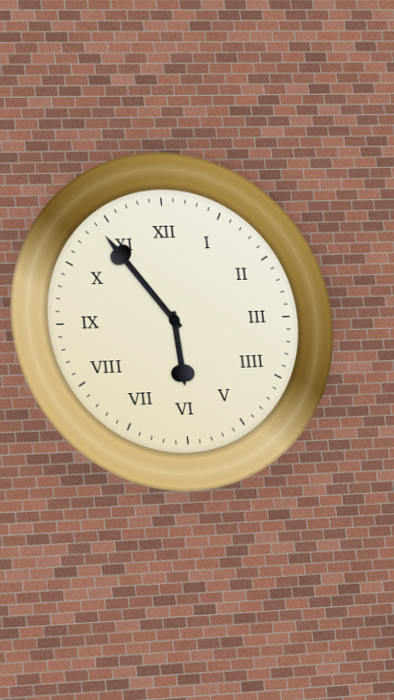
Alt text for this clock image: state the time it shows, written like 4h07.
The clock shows 5h54
